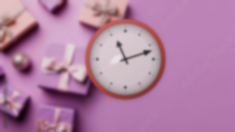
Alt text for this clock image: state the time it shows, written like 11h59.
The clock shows 11h12
